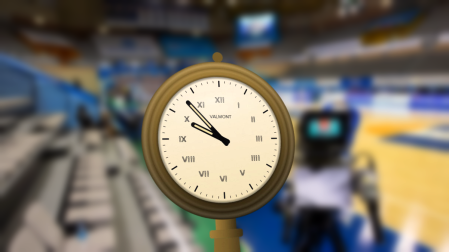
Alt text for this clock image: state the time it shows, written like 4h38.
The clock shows 9h53
